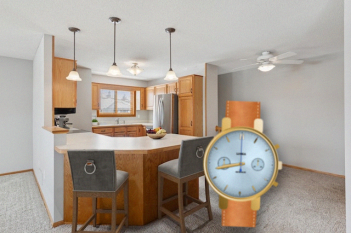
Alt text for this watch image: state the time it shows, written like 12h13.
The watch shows 8h43
